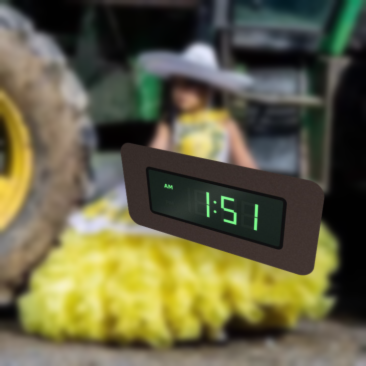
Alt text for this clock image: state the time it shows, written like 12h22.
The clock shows 1h51
